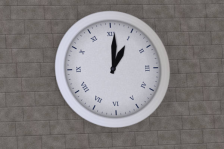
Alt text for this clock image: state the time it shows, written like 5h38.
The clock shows 1h01
